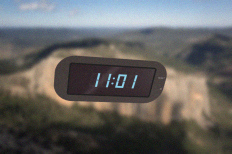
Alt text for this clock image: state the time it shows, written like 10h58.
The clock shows 11h01
